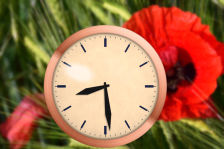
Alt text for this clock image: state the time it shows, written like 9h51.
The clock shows 8h29
